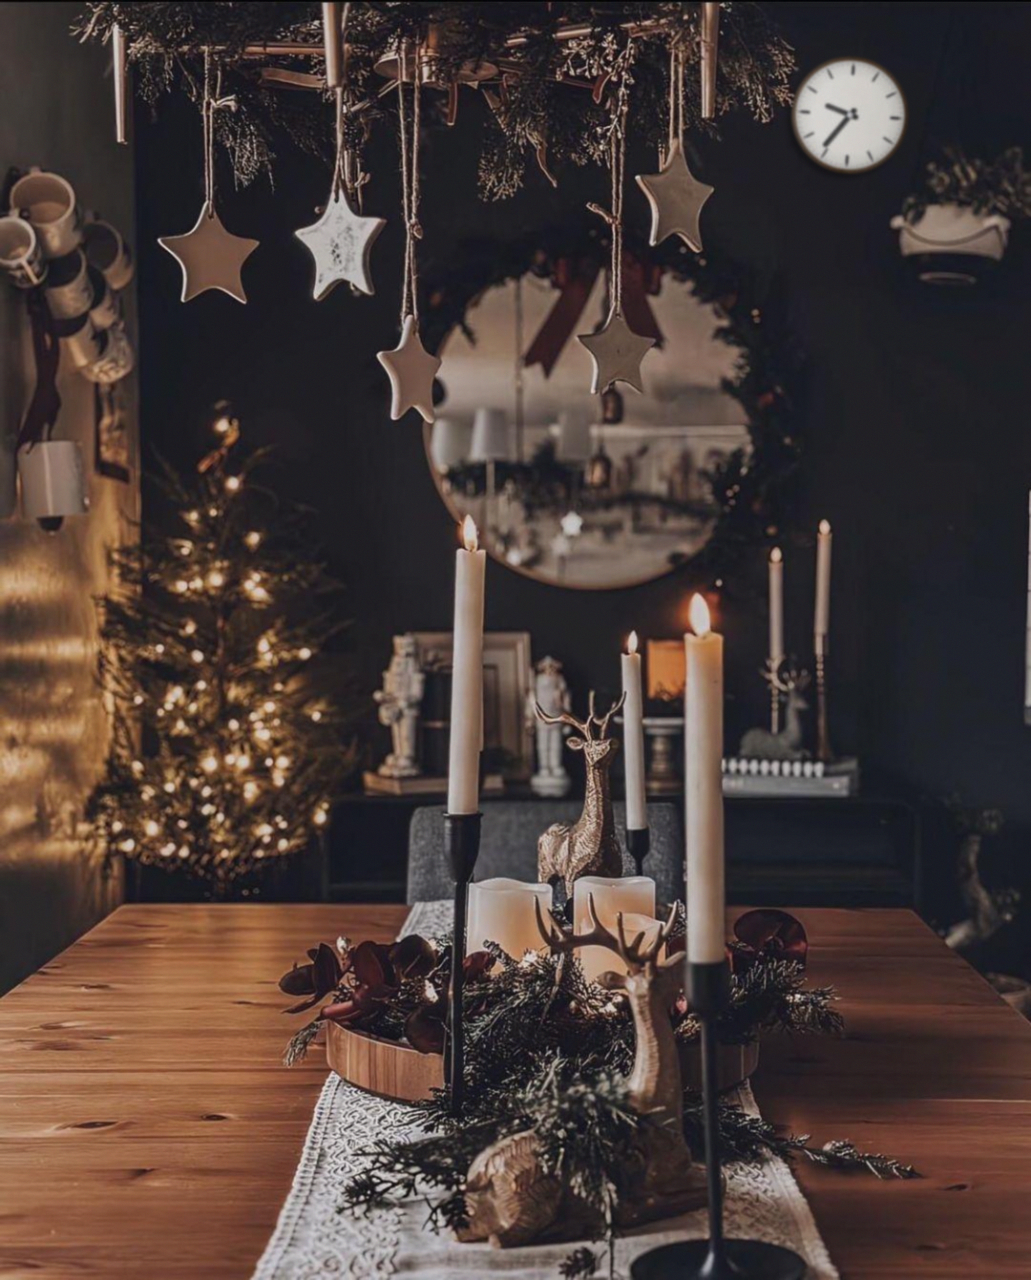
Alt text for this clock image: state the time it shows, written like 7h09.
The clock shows 9h36
